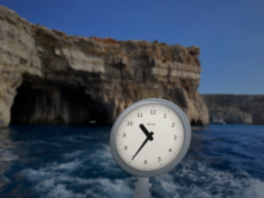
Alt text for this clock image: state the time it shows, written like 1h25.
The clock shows 10h35
